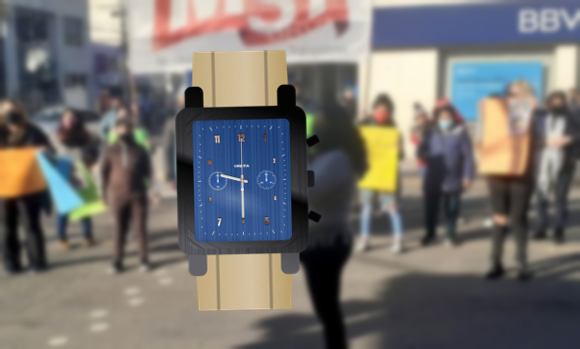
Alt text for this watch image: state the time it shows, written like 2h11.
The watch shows 9h30
